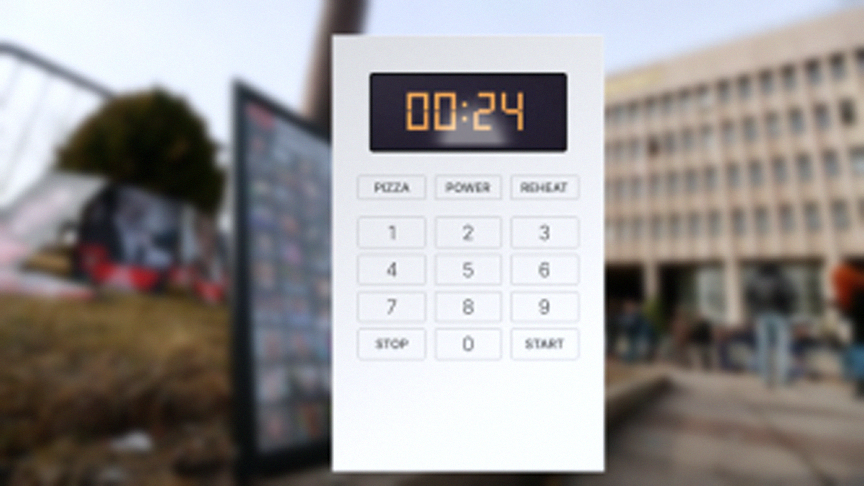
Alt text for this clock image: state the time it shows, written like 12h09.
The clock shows 0h24
